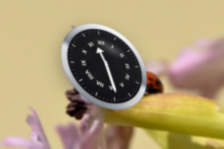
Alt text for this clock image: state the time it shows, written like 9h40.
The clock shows 11h29
